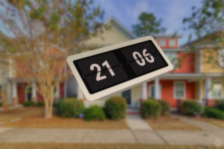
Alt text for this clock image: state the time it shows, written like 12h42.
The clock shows 21h06
